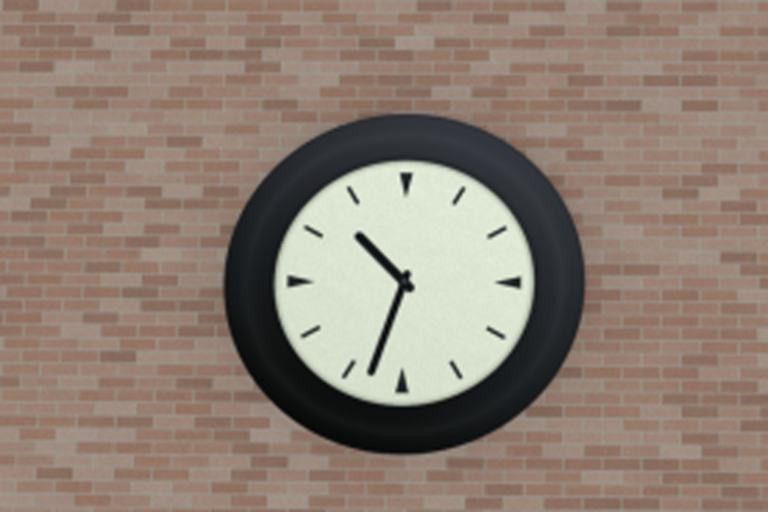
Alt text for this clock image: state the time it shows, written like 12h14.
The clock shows 10h33
